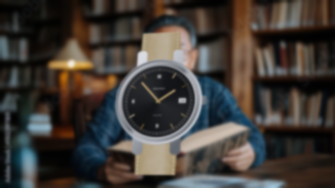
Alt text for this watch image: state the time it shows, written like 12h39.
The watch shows 1h53
